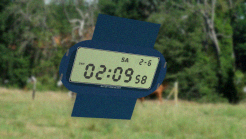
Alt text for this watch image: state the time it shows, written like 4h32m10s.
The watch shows 2h09m58s
